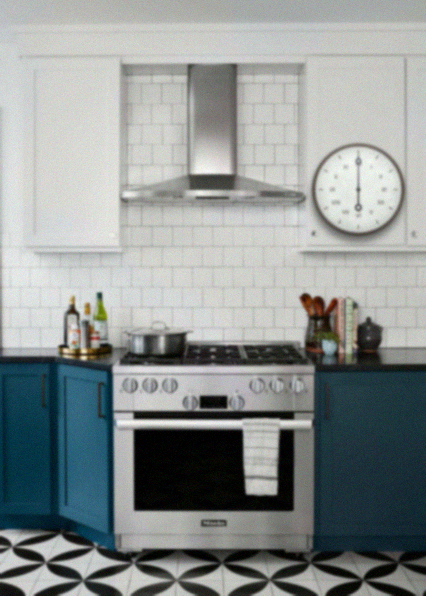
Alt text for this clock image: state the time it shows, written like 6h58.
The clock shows 6h00
